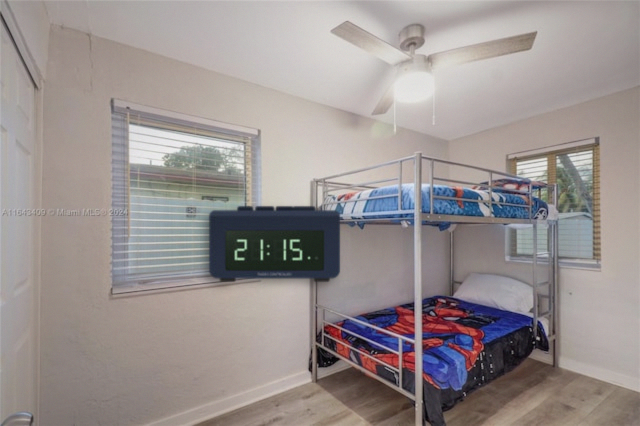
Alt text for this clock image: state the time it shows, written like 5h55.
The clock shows 21h15
